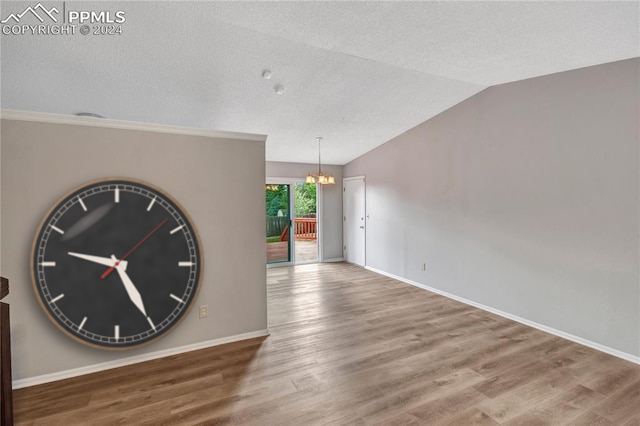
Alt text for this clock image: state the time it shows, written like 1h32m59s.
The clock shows 9h25m08s
